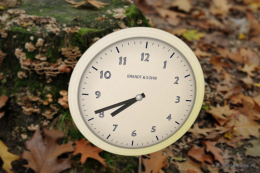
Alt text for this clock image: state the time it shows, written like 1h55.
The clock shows 7h41
